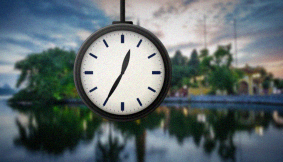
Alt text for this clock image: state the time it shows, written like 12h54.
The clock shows 12h35
